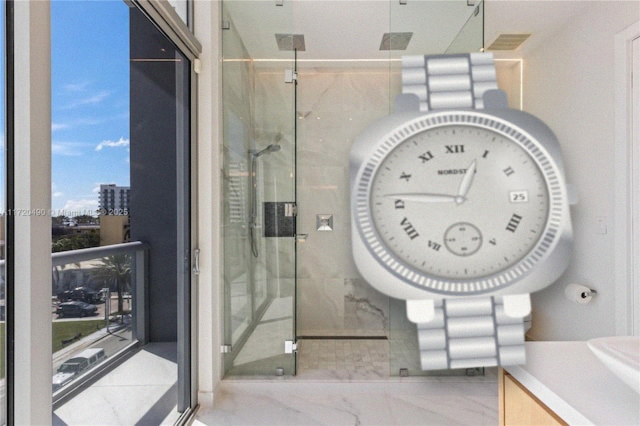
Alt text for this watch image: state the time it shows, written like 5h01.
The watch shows 12h46
